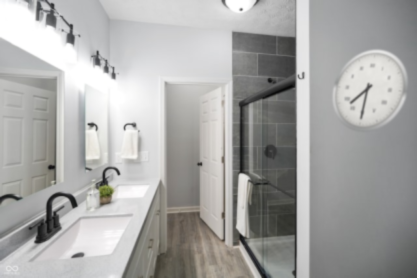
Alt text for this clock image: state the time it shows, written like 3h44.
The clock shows 7h30
